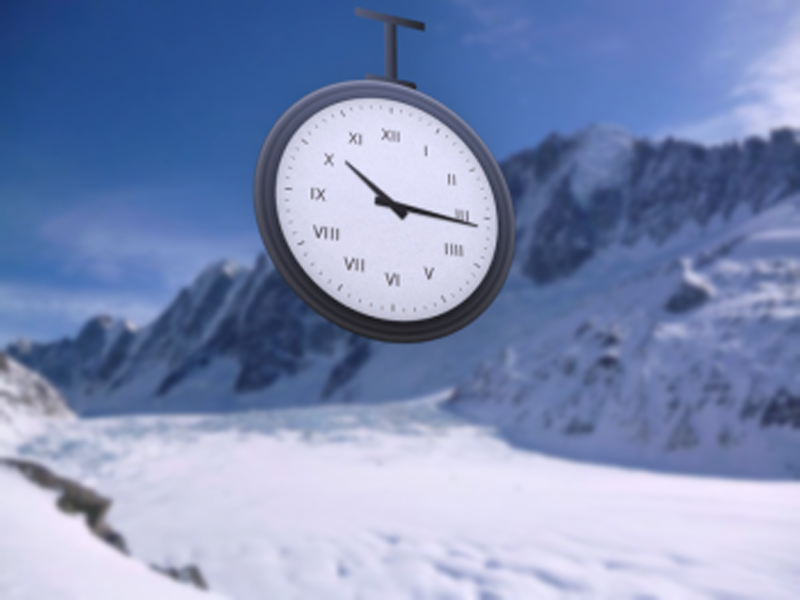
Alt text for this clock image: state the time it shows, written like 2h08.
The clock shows 10h16
